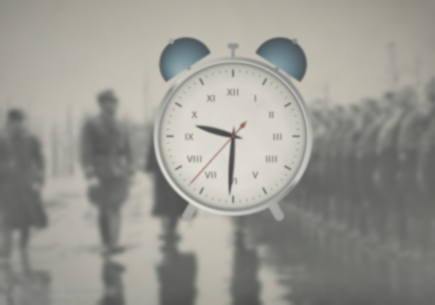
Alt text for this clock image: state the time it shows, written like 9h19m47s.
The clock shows 9h30m37s
